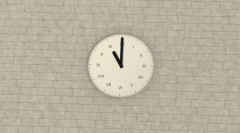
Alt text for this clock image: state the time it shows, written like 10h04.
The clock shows 11h00
